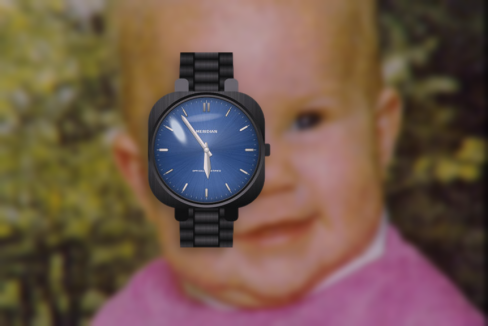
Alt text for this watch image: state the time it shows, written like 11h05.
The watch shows 5h54
